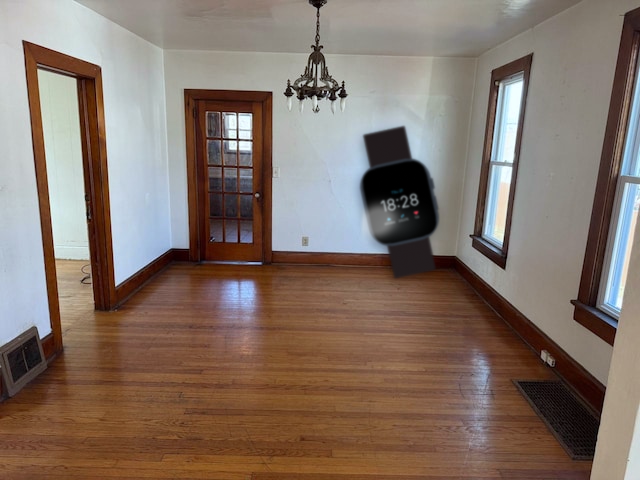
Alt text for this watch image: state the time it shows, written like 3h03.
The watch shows 18h28
